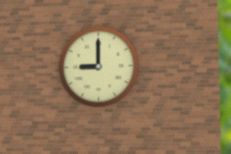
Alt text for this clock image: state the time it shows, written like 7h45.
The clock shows 9h00
